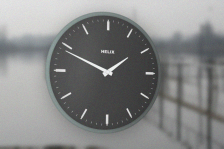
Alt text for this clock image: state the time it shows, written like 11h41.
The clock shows 1h49
